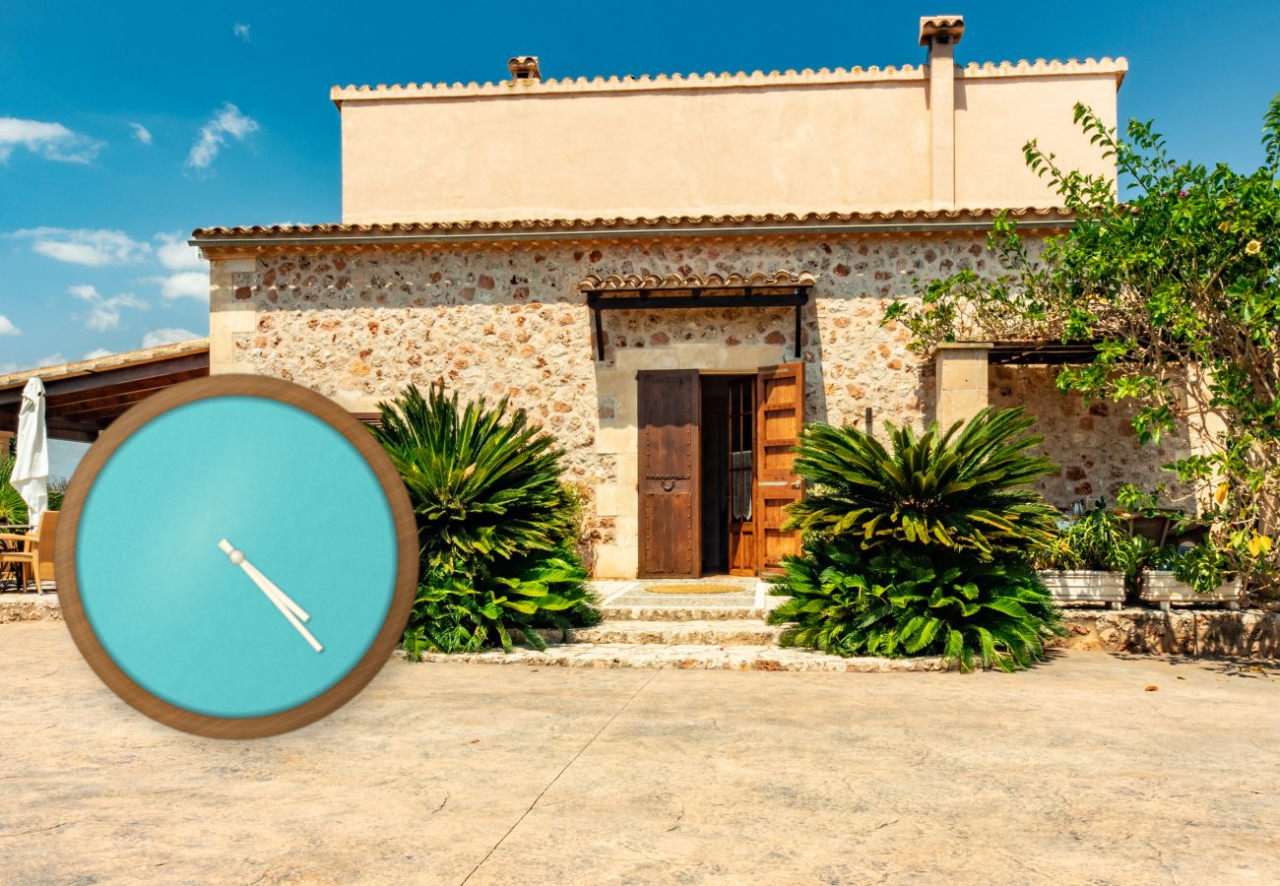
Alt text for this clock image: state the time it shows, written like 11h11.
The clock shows 4h23
